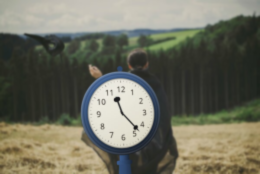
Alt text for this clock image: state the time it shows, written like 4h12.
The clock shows 11h23
